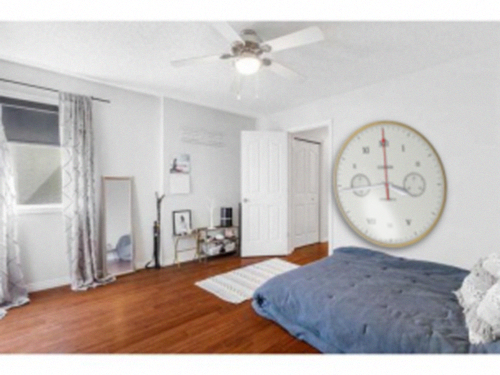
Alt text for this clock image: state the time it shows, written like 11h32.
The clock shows 3h44
